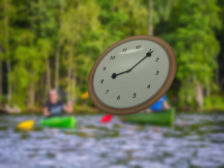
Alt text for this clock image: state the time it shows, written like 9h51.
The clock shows 8h06
